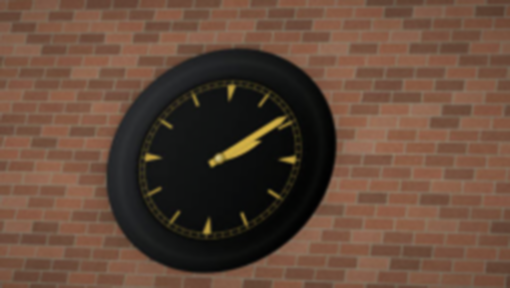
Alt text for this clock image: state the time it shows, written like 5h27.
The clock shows 2h09
